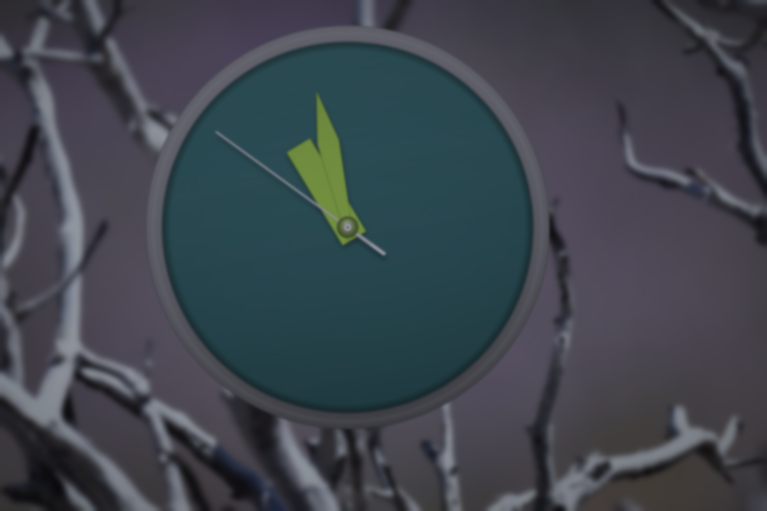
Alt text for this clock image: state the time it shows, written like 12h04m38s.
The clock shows 10h57m51s
